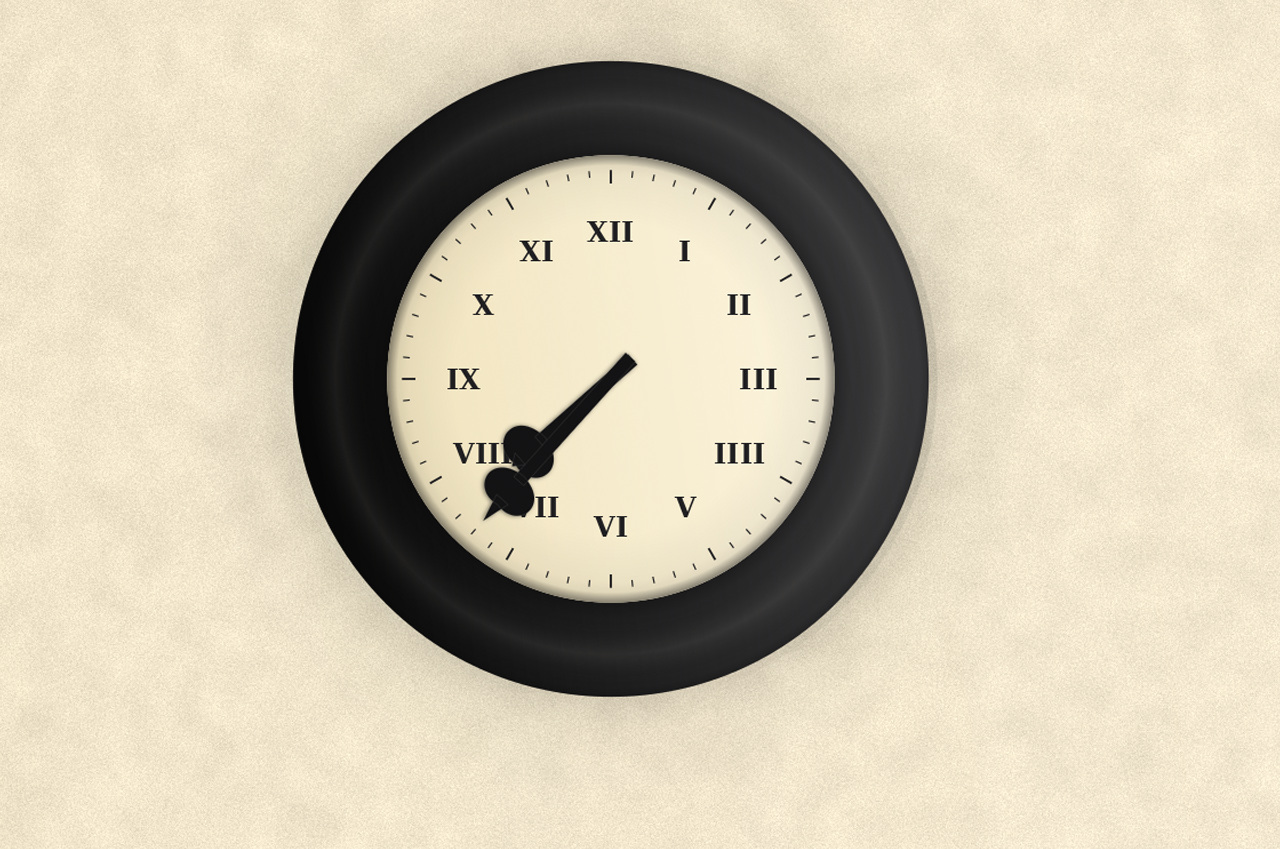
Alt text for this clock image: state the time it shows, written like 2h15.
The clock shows 7h37
